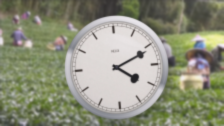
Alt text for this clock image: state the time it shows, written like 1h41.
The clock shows 4h11
